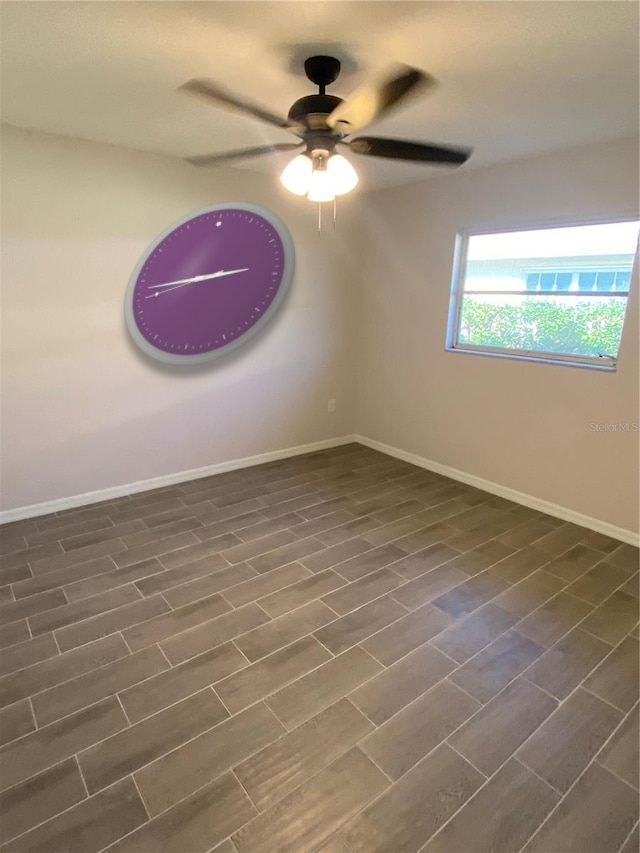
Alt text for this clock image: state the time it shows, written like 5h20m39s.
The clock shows 2h43m42s
